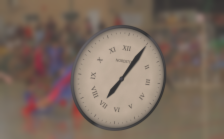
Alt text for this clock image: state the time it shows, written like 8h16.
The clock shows 7h05
